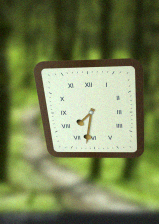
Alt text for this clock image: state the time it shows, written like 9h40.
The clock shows 7h32
